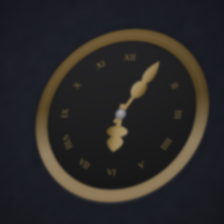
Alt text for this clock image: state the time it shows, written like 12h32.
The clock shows 6h05
